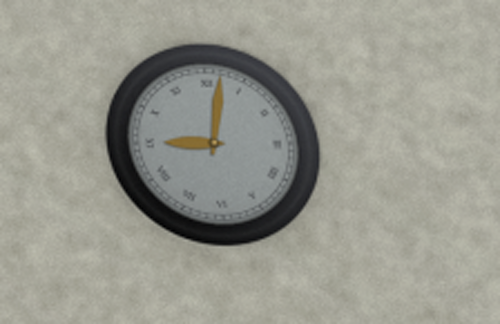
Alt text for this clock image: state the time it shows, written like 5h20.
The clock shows 9h02
